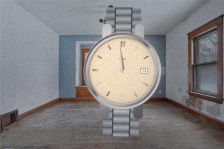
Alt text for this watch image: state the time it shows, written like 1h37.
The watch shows 11h59
